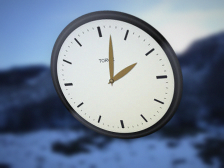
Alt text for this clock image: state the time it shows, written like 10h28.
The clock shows 2h02
